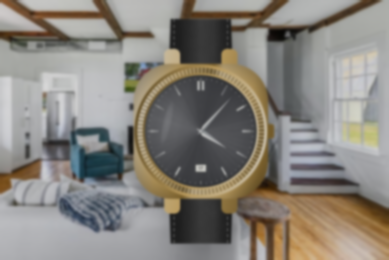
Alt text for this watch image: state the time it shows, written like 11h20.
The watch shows 4h07
